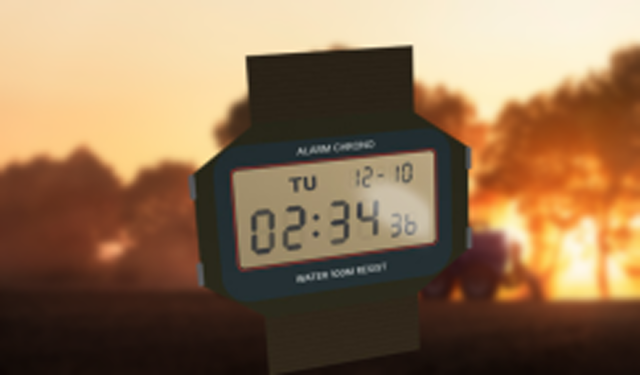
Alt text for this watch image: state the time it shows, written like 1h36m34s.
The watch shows 2h34m36s
